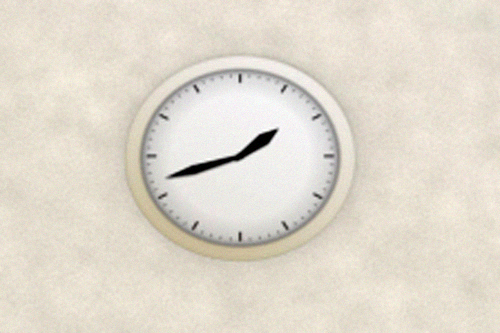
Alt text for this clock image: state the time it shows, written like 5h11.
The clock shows 1h42
